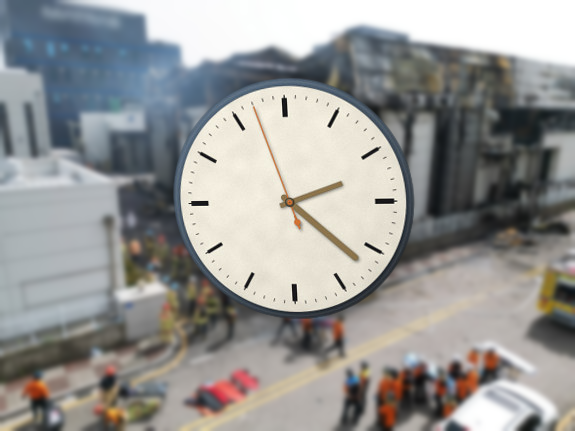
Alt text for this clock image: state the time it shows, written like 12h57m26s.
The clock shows 2h21m57s
